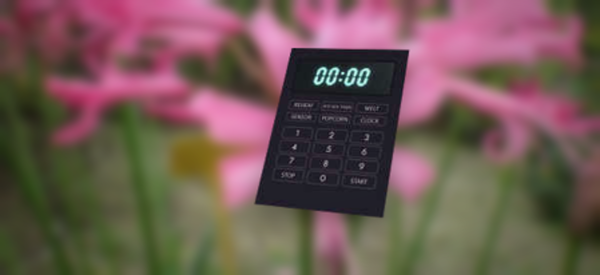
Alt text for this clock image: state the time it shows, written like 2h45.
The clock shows 0h00
